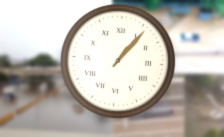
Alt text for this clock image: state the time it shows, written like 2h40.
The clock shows 1h06
